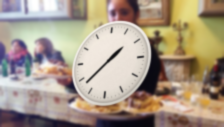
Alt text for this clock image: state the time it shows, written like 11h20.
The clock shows 1h38
